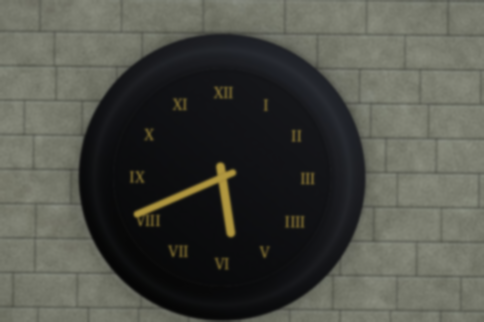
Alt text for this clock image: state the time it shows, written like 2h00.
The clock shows 5h41
